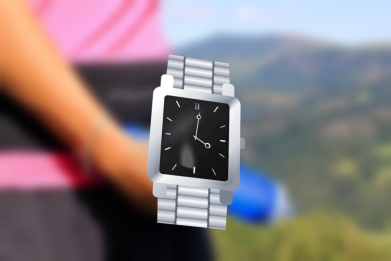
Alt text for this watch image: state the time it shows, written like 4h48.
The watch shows 4h01
